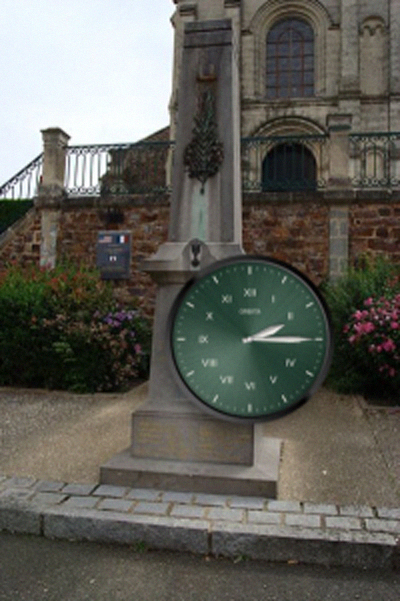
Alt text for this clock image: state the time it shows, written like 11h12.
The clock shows 2h15
